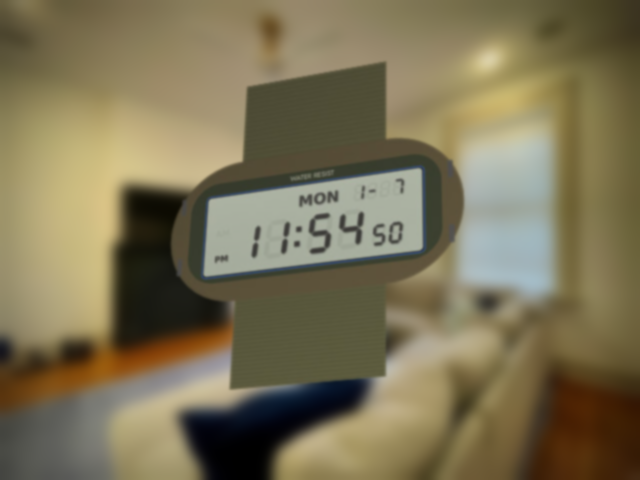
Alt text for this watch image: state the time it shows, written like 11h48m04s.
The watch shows 11h54m50s
